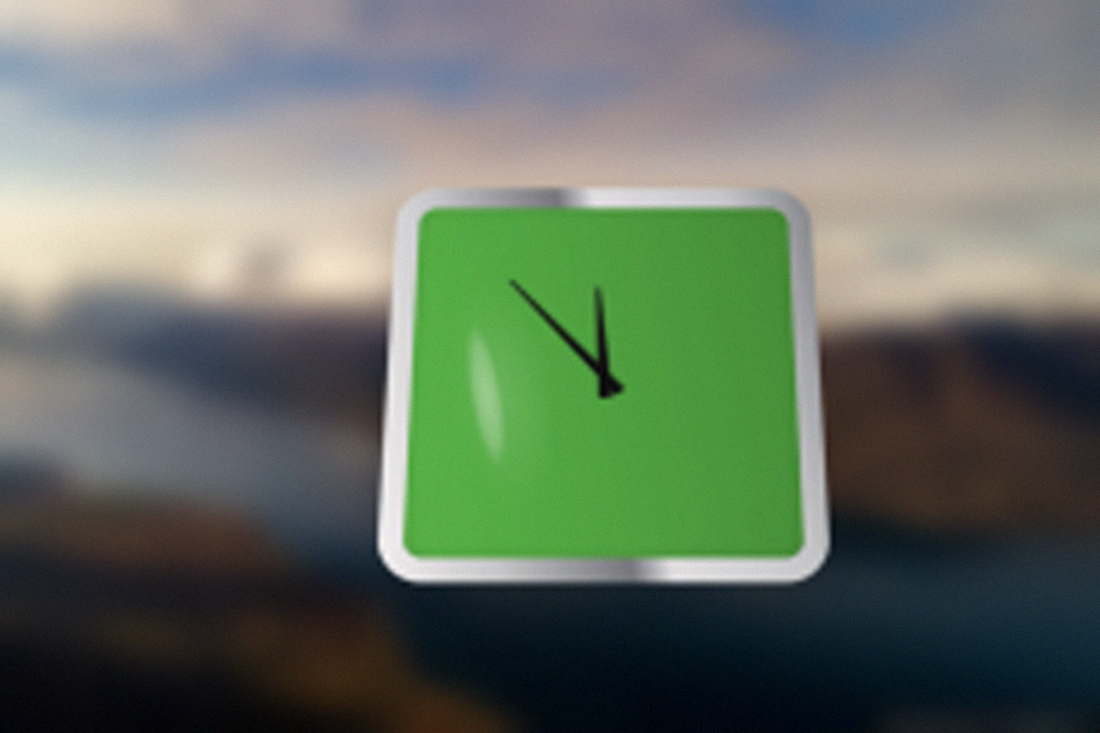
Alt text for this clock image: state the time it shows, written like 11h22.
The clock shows 11h53
